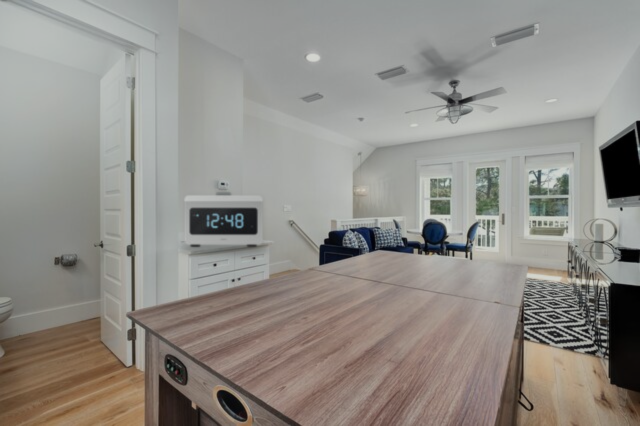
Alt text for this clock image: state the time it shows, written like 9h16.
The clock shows 12h48
